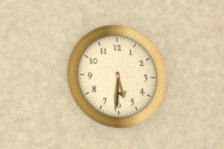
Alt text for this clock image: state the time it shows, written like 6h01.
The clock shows 5h31
